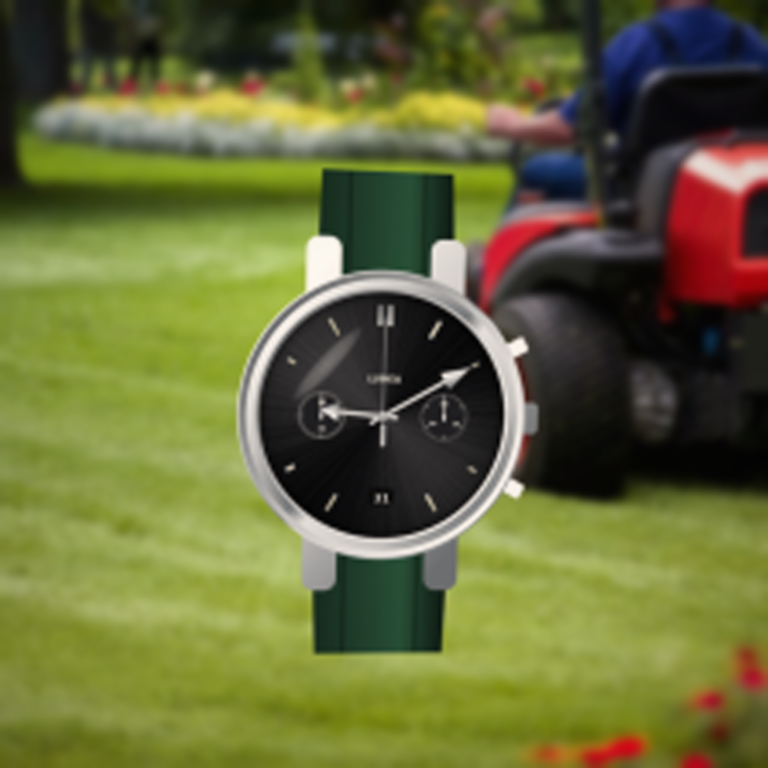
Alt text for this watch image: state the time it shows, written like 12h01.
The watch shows 9h10
